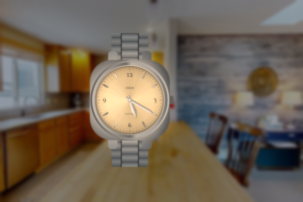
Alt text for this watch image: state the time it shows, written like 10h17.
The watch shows 5h20
